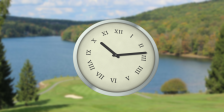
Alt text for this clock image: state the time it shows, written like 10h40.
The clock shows 10h13
